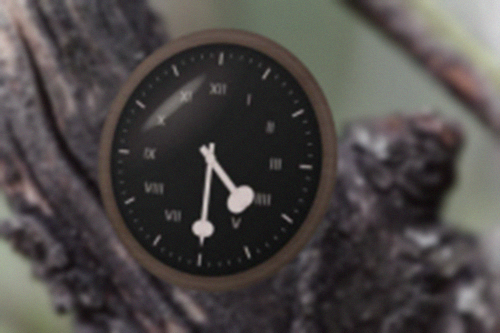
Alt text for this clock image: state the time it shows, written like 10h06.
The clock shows 4h30
